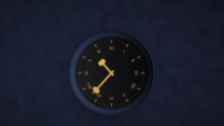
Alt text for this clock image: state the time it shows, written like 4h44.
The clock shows 10h37
